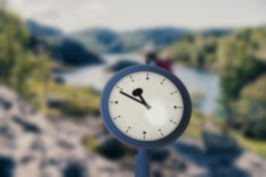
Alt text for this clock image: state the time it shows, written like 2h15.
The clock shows 10h49
